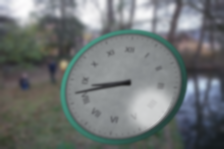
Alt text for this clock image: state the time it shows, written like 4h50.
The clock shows 8h42
